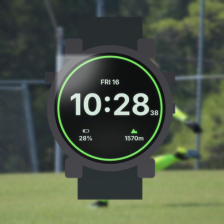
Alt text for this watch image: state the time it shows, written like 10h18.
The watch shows 10h28
